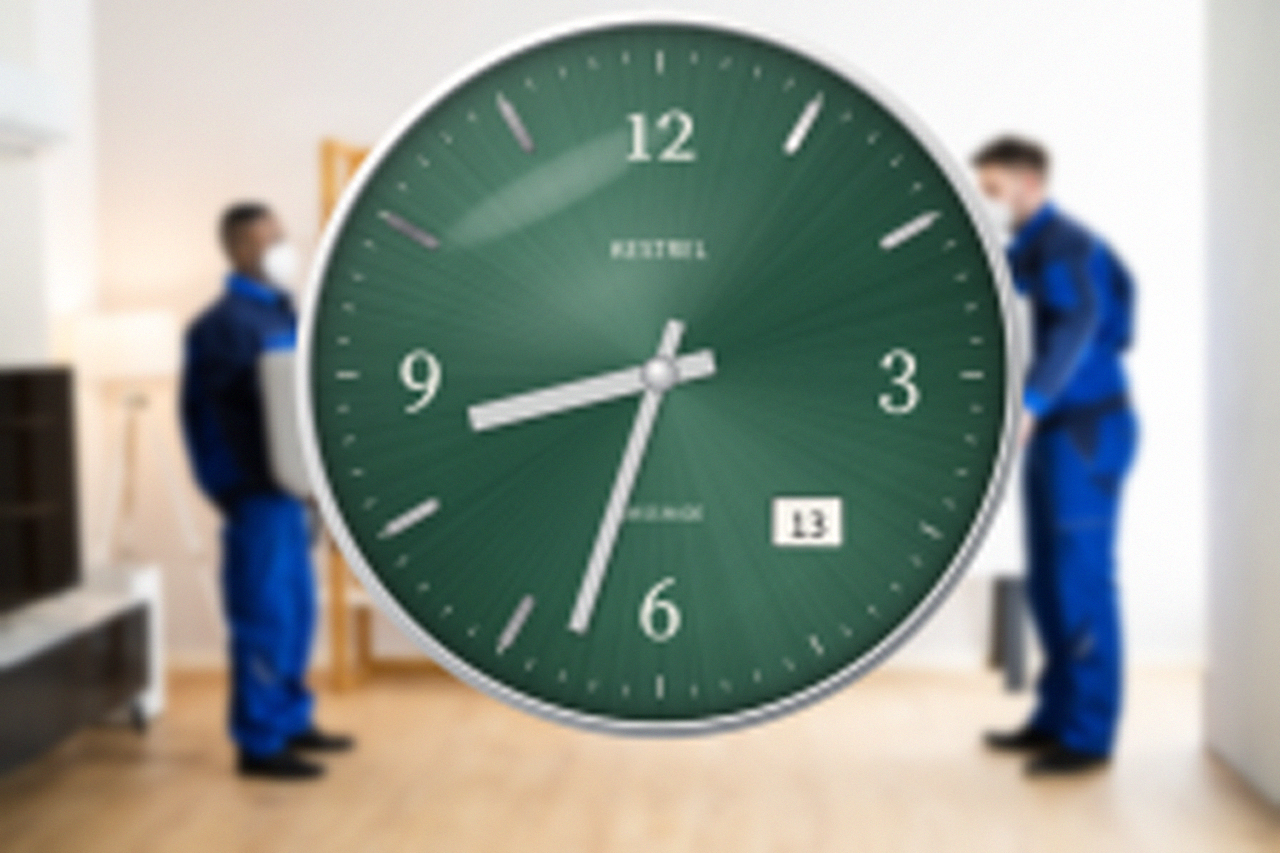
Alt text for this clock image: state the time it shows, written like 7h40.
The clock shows 8h33
